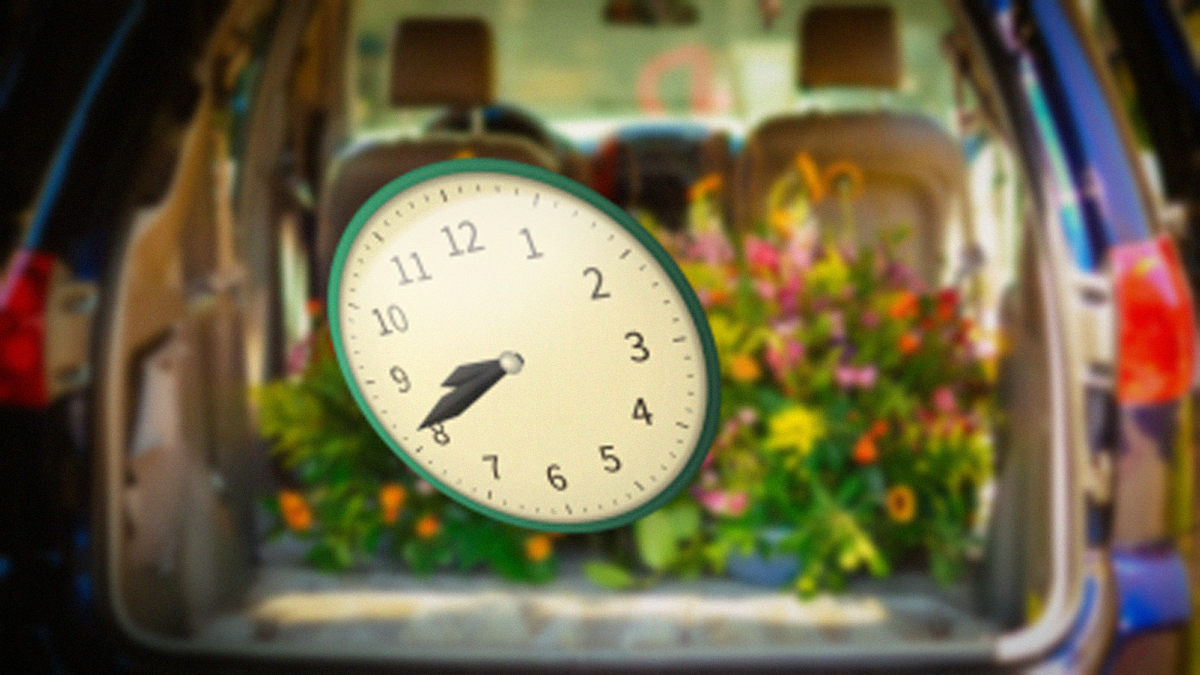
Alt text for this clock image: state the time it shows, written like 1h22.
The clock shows 8h41
